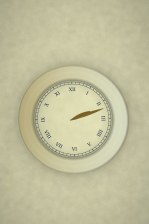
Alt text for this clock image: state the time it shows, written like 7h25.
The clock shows 2h12
